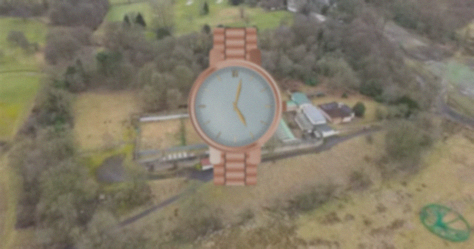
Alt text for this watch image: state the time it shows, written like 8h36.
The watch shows 5h02
